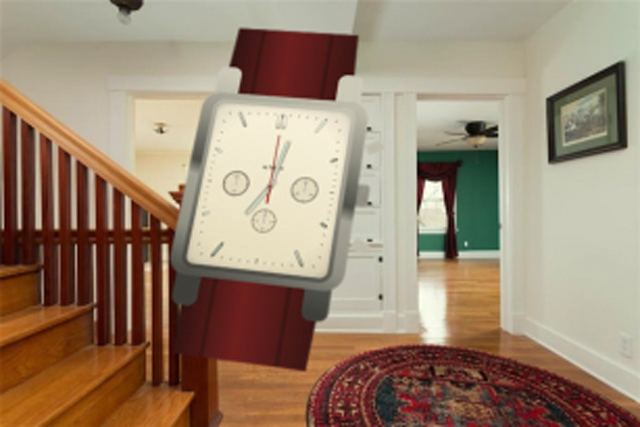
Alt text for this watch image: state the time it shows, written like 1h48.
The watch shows 7h02
